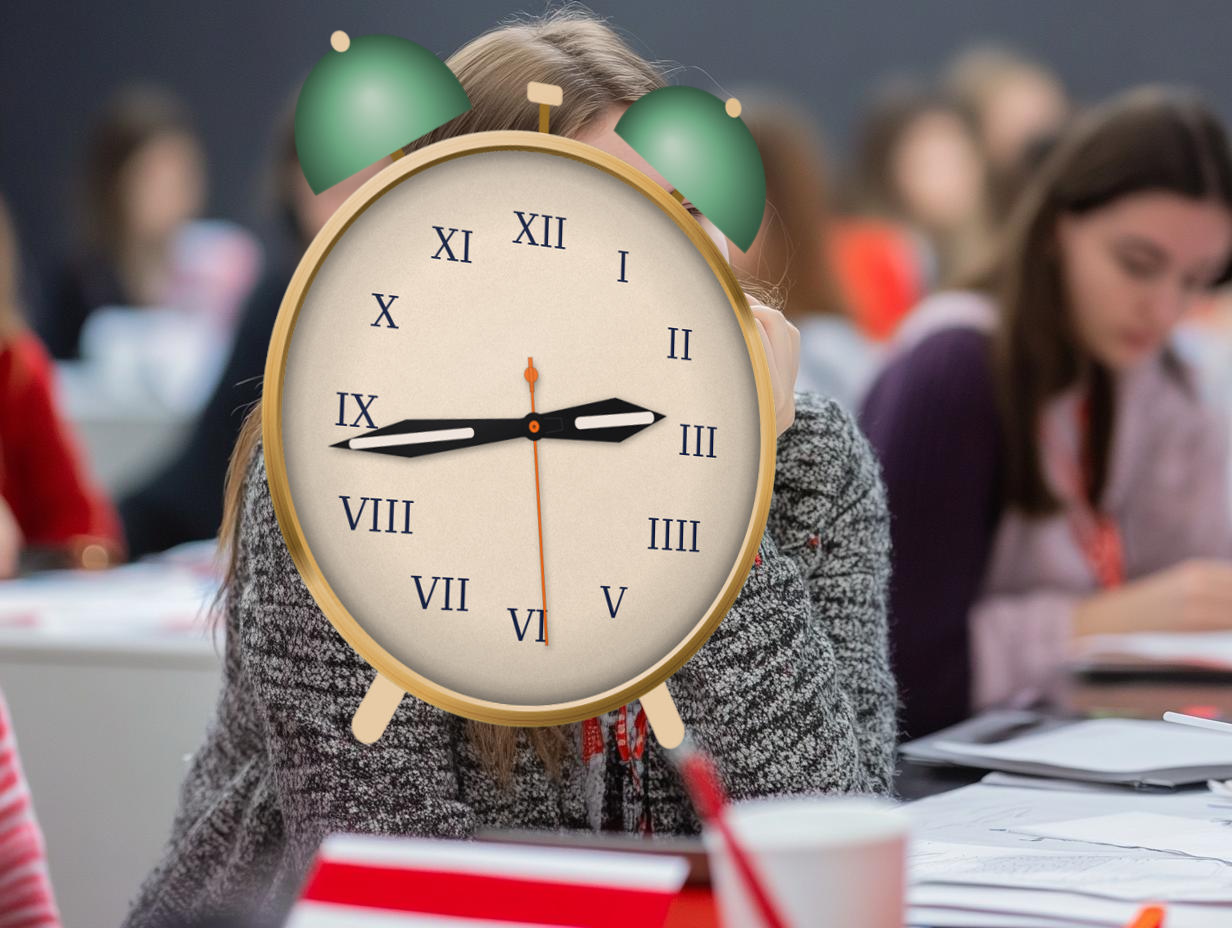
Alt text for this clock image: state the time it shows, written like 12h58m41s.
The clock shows 2h43m29s
